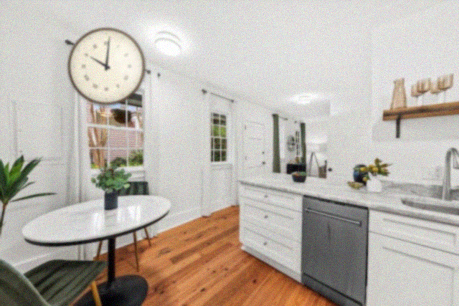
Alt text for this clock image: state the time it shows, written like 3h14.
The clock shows 10h01
